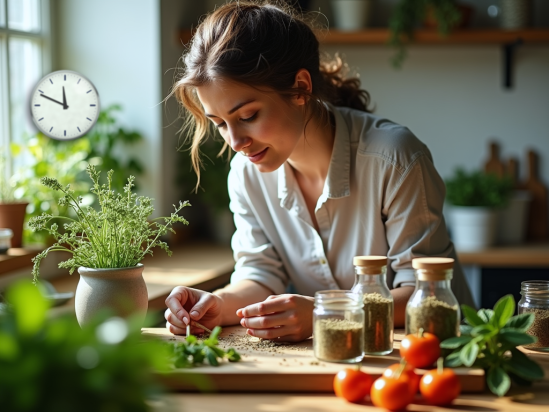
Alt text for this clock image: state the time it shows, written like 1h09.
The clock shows 11h49
